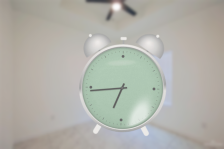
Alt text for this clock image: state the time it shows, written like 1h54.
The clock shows 6h44
